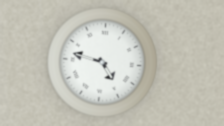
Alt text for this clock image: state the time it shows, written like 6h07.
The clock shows 4h47
